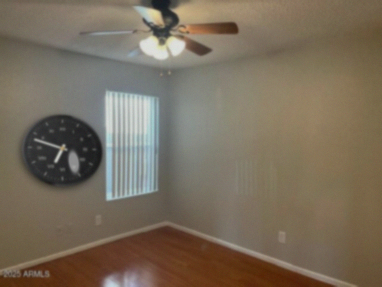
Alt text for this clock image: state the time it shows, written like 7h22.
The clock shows 6h48
